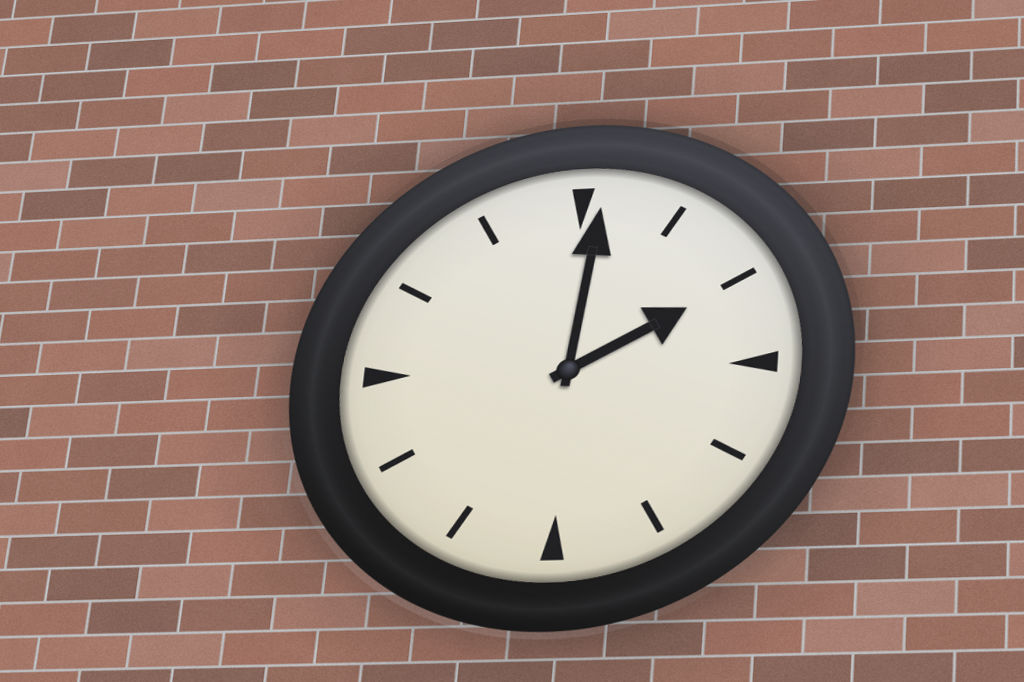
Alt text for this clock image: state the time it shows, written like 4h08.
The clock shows 2h01
